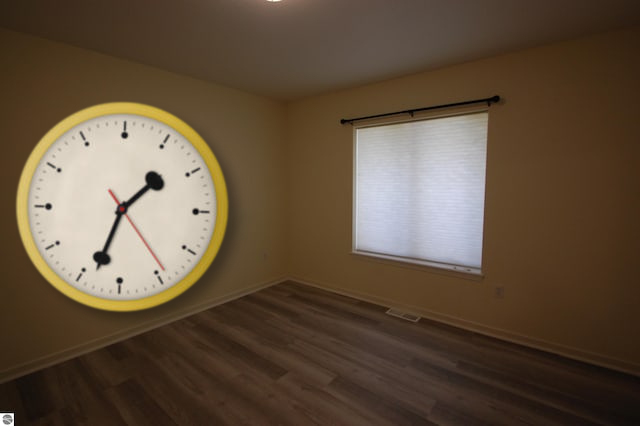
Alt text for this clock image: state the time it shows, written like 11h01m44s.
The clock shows 1h33m24s
